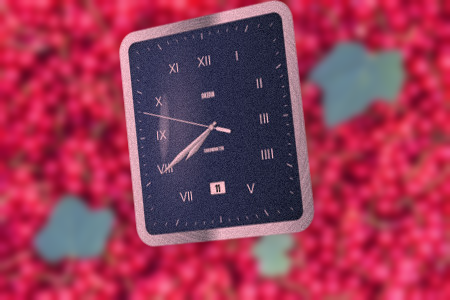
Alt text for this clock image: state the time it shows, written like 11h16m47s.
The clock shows 7h39m48s
